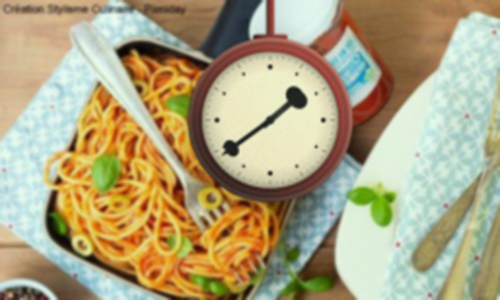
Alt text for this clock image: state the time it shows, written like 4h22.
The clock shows 1h39
